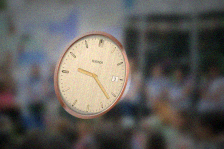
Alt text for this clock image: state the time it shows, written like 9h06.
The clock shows 9h22
